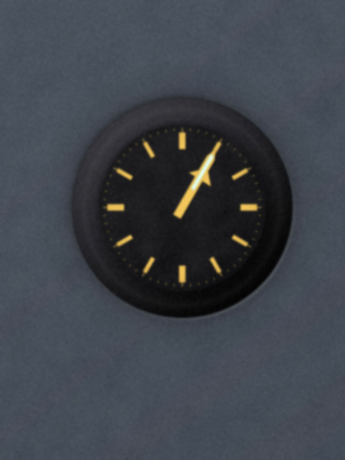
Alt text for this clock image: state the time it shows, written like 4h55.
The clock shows 1h05
